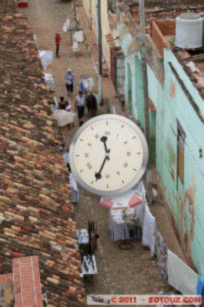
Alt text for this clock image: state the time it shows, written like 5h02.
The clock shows 11h34
